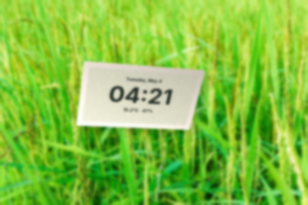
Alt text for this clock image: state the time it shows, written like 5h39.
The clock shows 4h21
